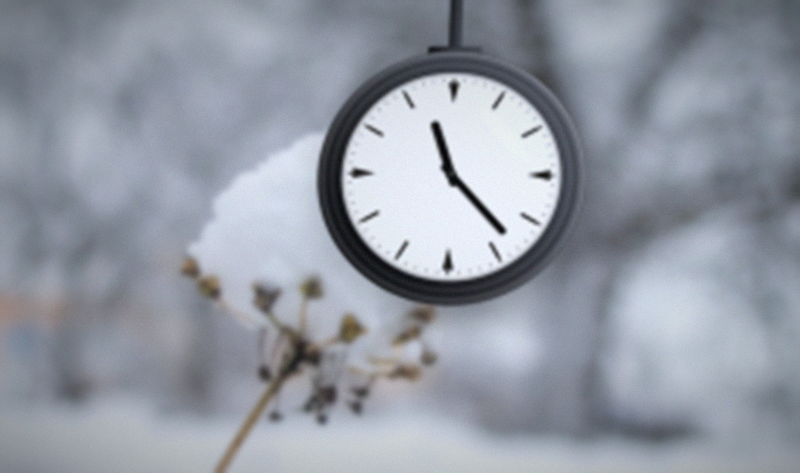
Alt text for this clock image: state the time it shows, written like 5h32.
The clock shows 11h23
